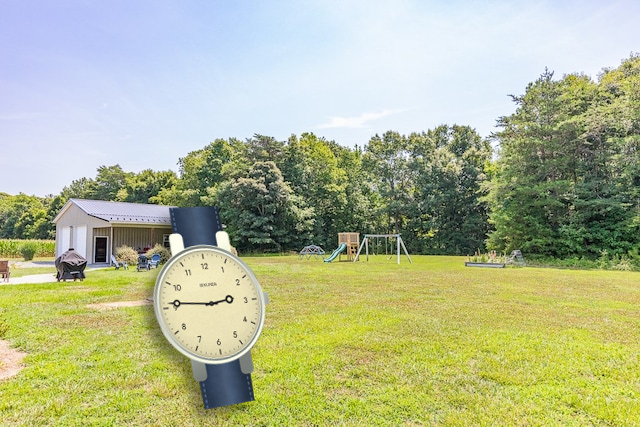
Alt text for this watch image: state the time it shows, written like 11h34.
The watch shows 2h46
